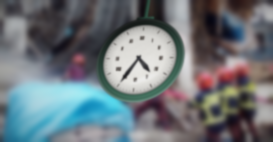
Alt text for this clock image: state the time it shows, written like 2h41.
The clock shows 4h35
